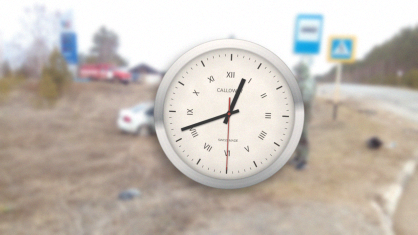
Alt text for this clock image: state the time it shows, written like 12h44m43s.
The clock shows 12h41m30s
